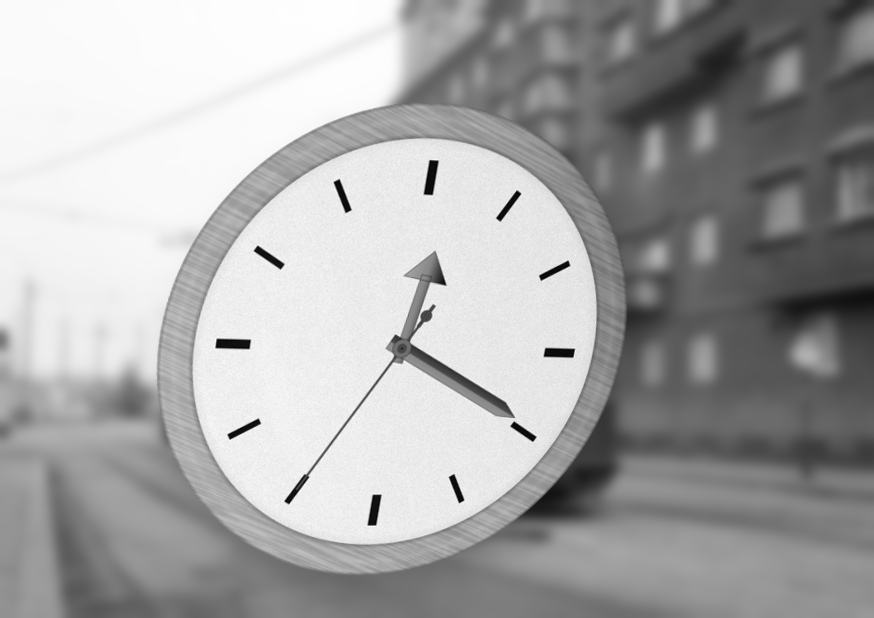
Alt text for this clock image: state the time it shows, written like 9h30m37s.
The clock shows 12h19m35s
